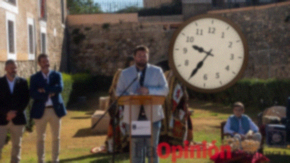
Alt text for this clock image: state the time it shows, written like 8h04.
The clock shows 9h35
